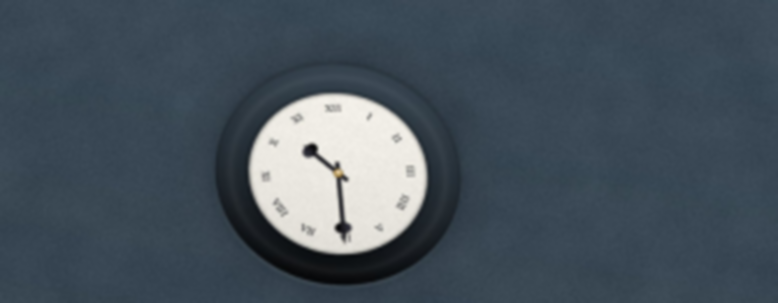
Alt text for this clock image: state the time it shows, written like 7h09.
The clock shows 10h30
